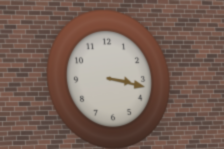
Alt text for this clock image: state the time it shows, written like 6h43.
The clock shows 3h17
